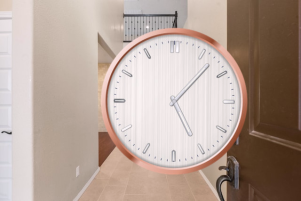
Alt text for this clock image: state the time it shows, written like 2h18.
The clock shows 5h07
